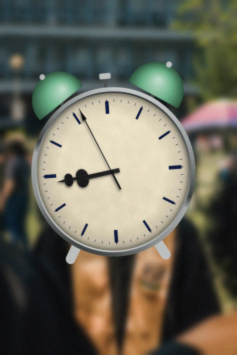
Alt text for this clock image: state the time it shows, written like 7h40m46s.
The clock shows 8h43m56s
